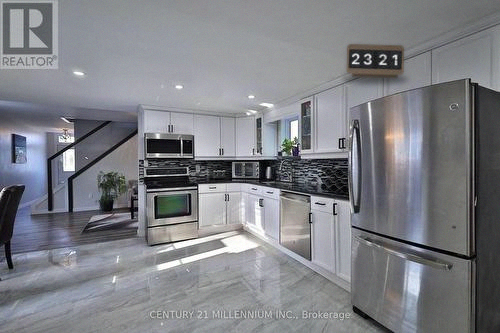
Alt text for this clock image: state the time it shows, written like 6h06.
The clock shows 23h21
